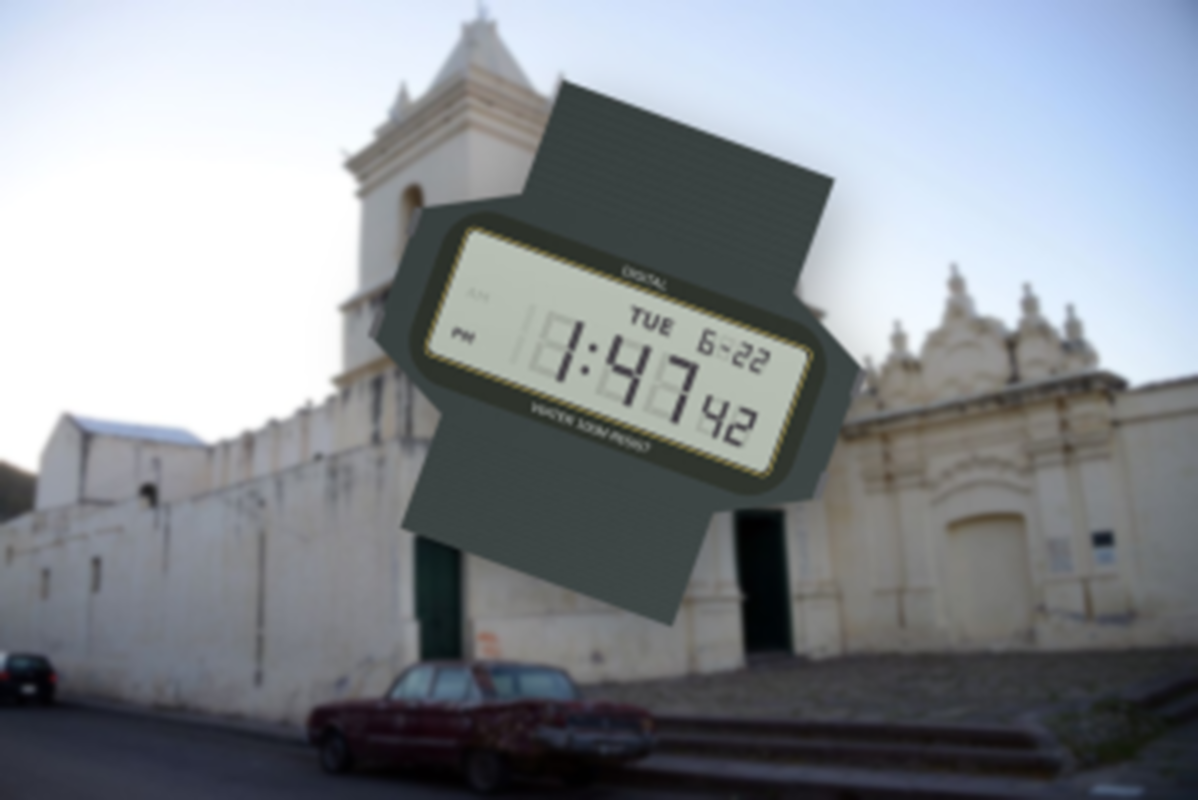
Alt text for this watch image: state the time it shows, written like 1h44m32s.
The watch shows 1h47m42s
